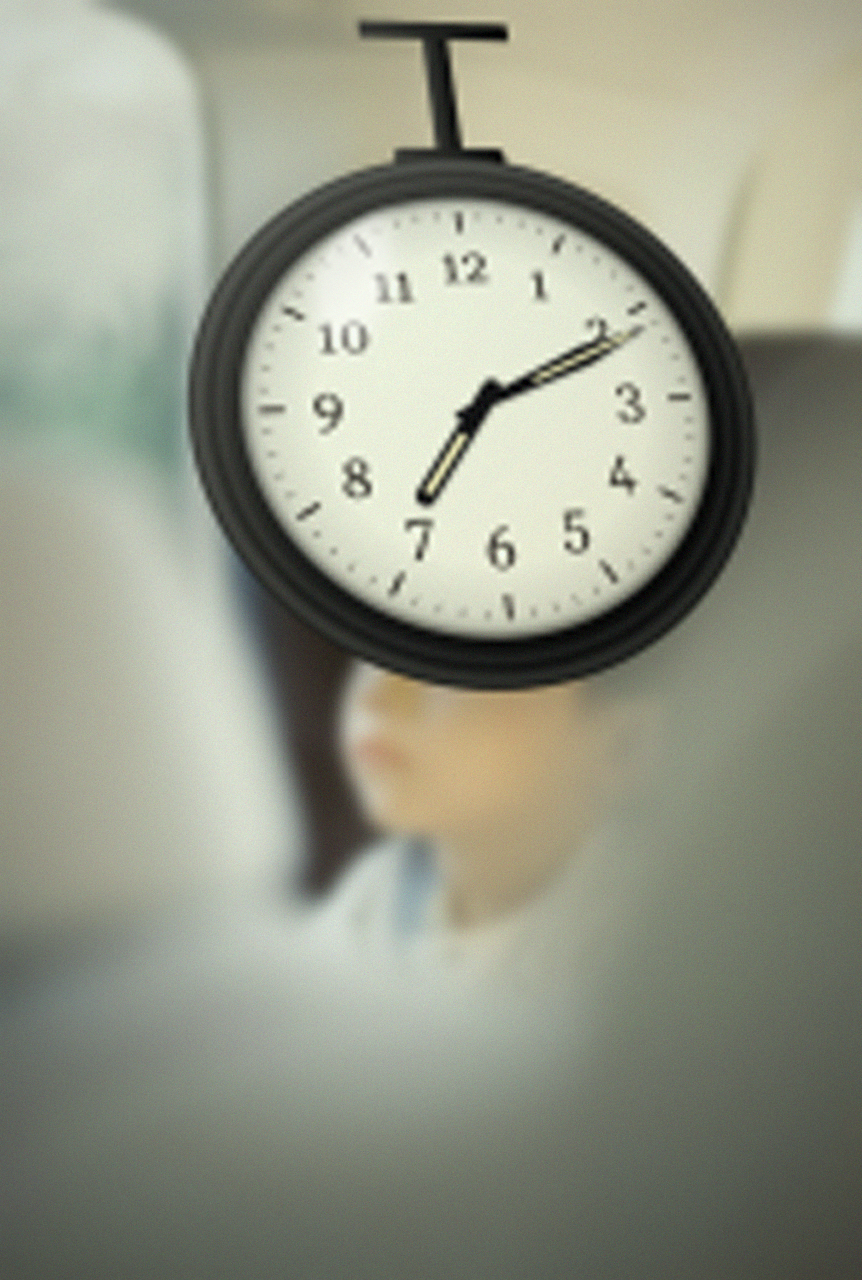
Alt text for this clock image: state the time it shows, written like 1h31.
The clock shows 7h11
